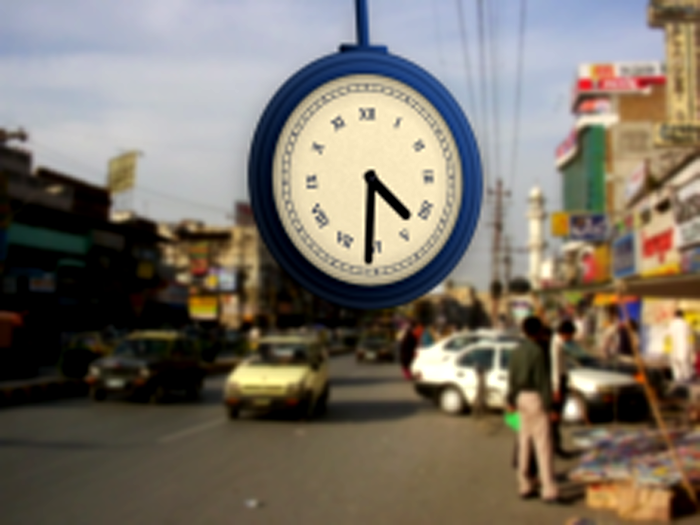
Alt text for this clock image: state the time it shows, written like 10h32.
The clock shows 4h31
